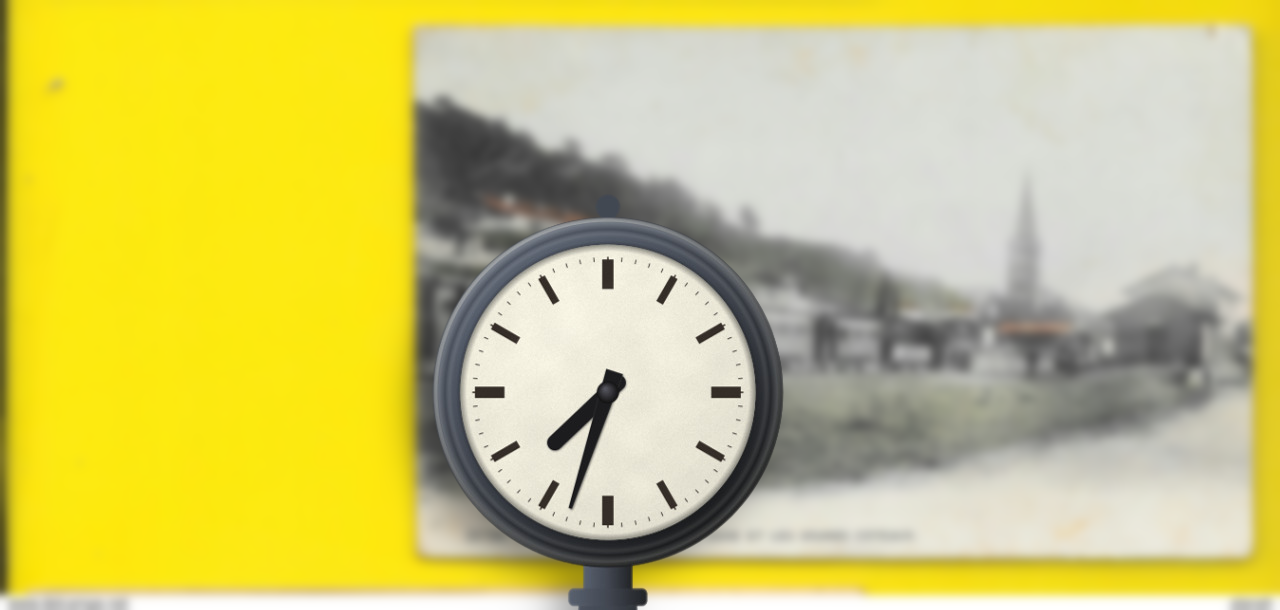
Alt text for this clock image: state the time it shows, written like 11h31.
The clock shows 7h33
